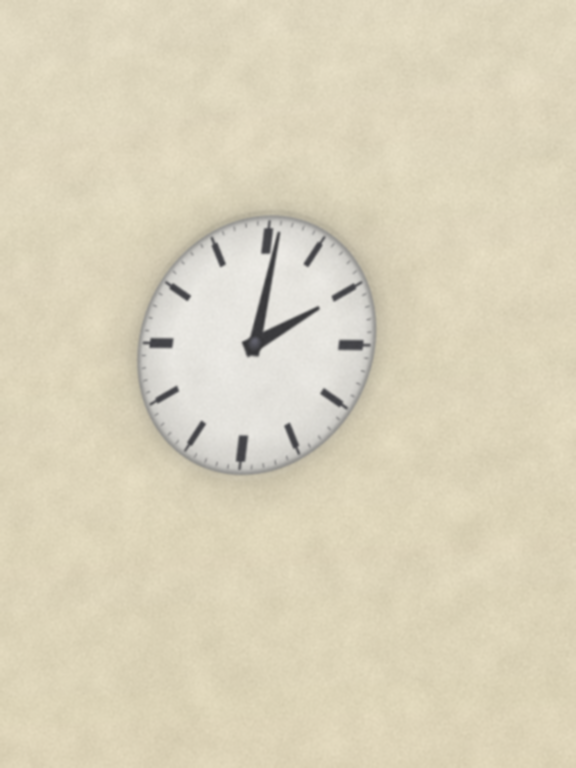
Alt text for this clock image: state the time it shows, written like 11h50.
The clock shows 2h01
